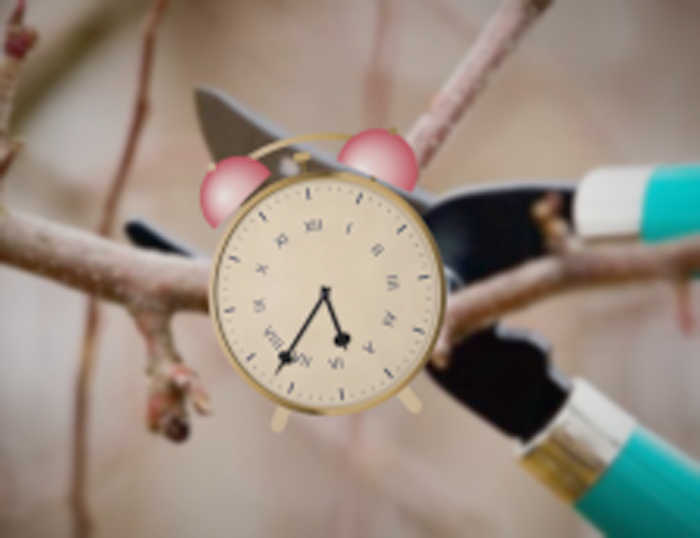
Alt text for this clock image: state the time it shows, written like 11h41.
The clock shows 5h37
